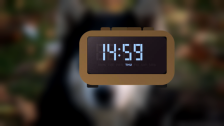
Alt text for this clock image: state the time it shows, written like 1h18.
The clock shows 14h59
